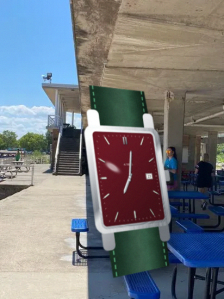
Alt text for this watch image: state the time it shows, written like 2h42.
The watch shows 7h02
